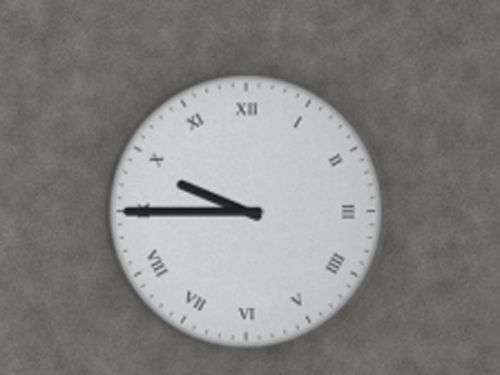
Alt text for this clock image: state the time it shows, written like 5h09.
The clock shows 9h45
